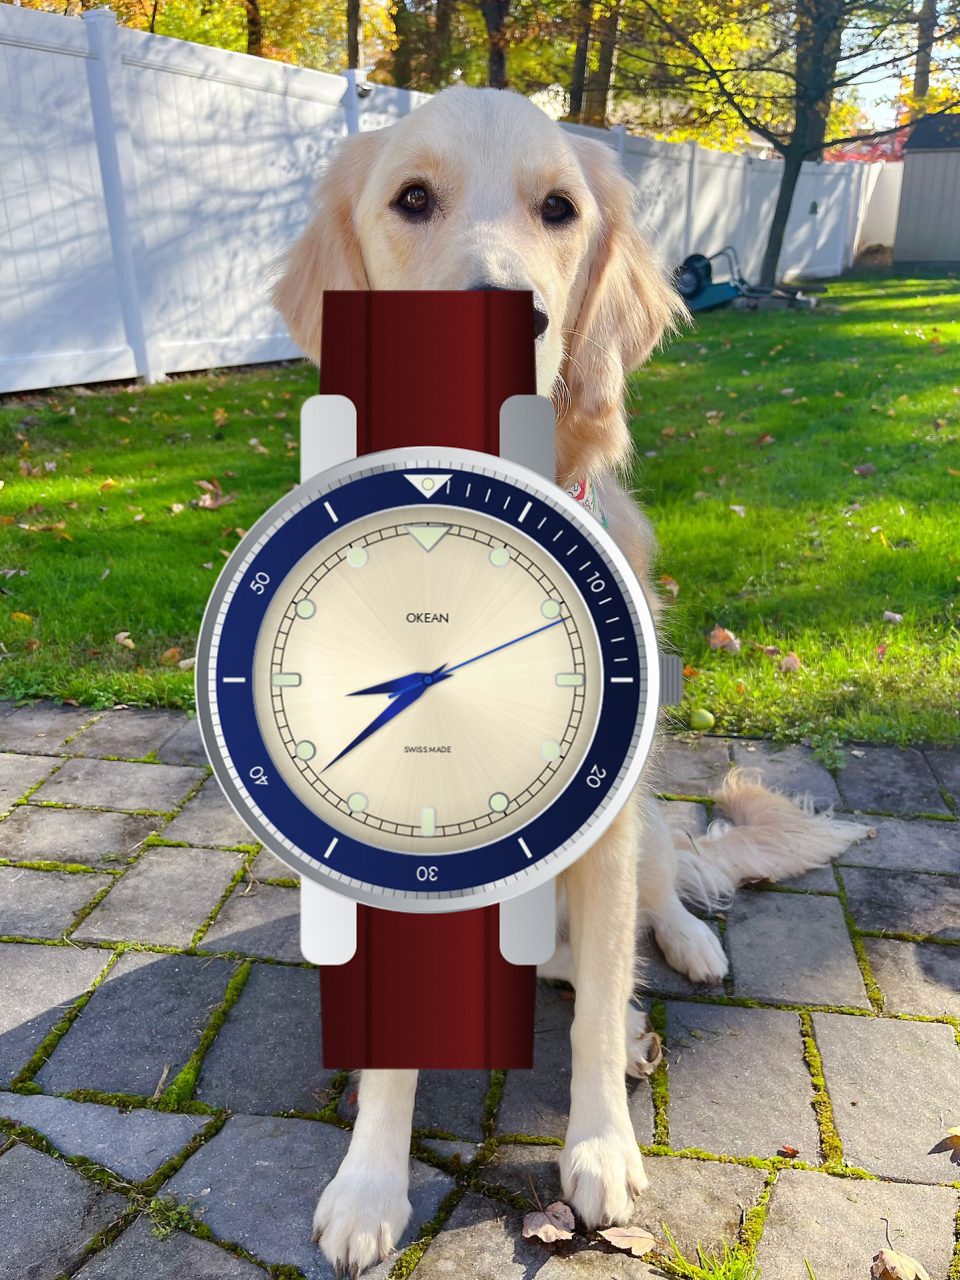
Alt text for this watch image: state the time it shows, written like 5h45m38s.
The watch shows 8h38m11s
